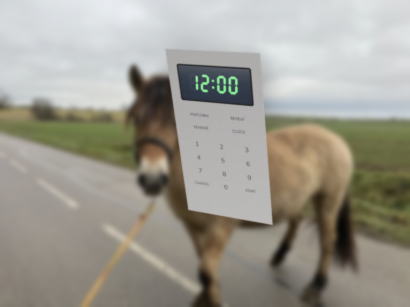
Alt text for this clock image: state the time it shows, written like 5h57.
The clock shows 12h00
